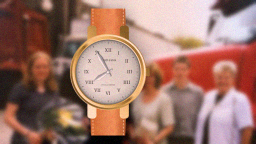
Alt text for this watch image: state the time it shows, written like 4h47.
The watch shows 7h55
